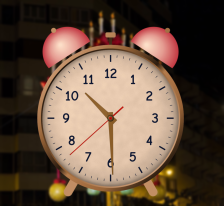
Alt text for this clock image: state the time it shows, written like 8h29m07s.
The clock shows 10h29m38s
